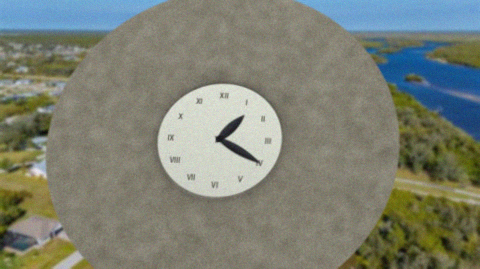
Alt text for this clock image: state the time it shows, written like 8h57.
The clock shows 1h20
